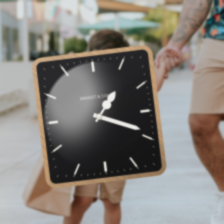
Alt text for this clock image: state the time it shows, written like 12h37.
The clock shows 1h19
